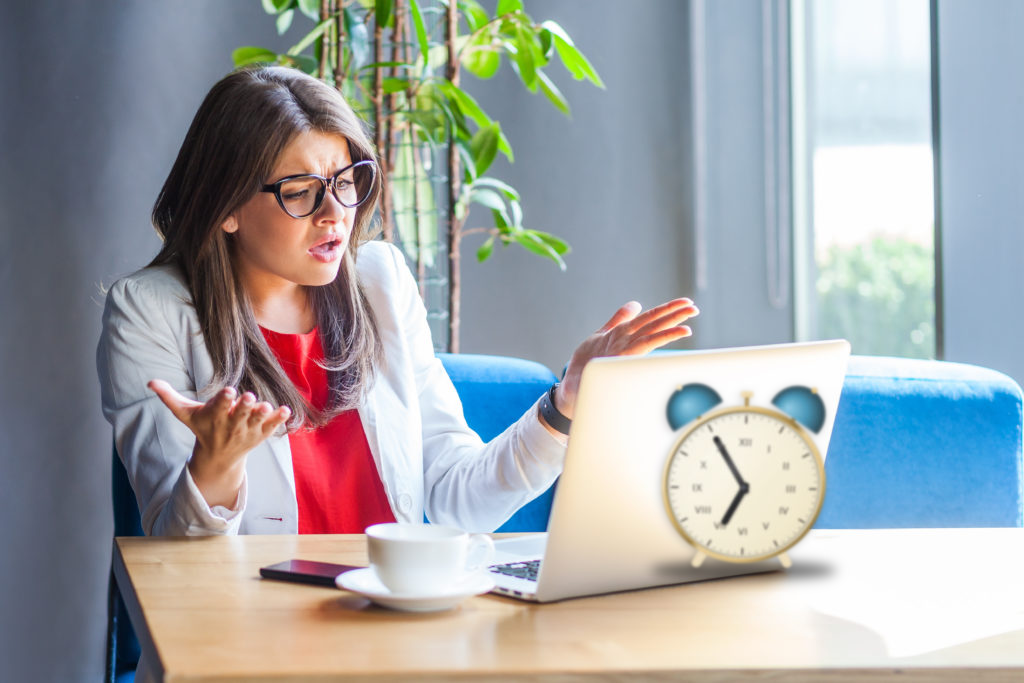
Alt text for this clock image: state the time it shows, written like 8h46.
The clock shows 6h55
